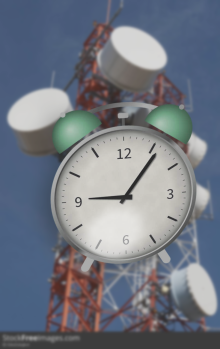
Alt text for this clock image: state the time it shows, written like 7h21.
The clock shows 9h06
